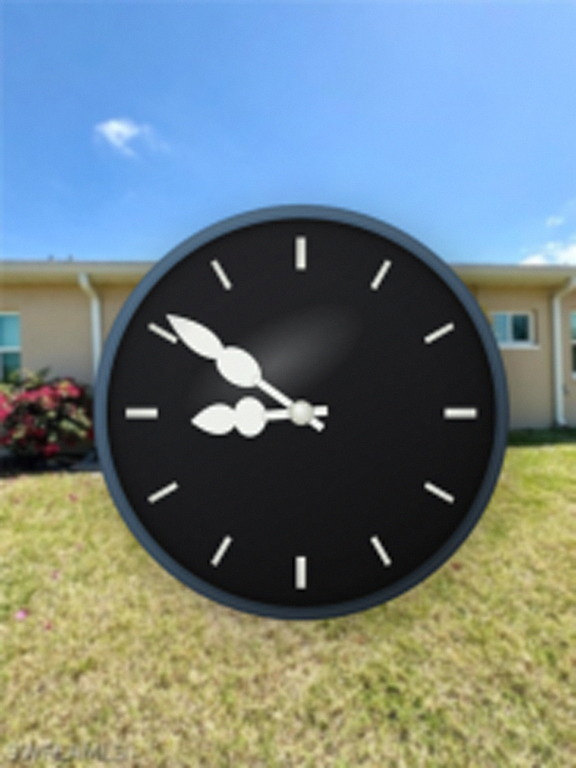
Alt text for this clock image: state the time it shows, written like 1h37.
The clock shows 8h51
